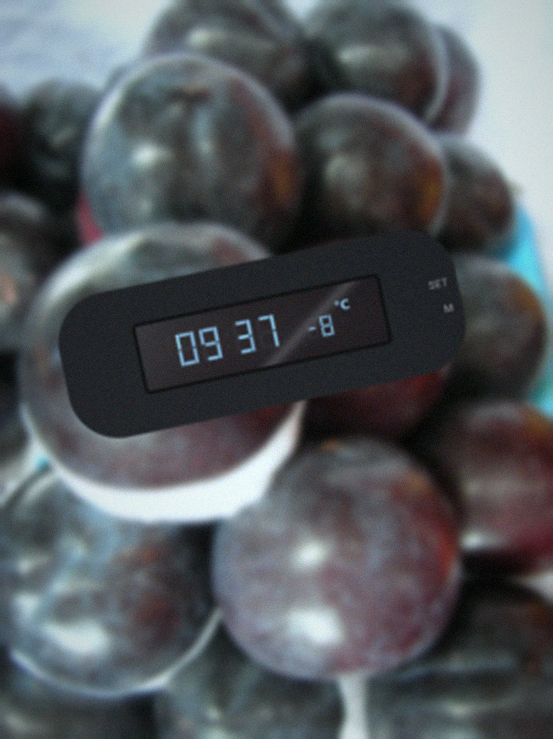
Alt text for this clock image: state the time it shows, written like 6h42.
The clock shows 9h37
